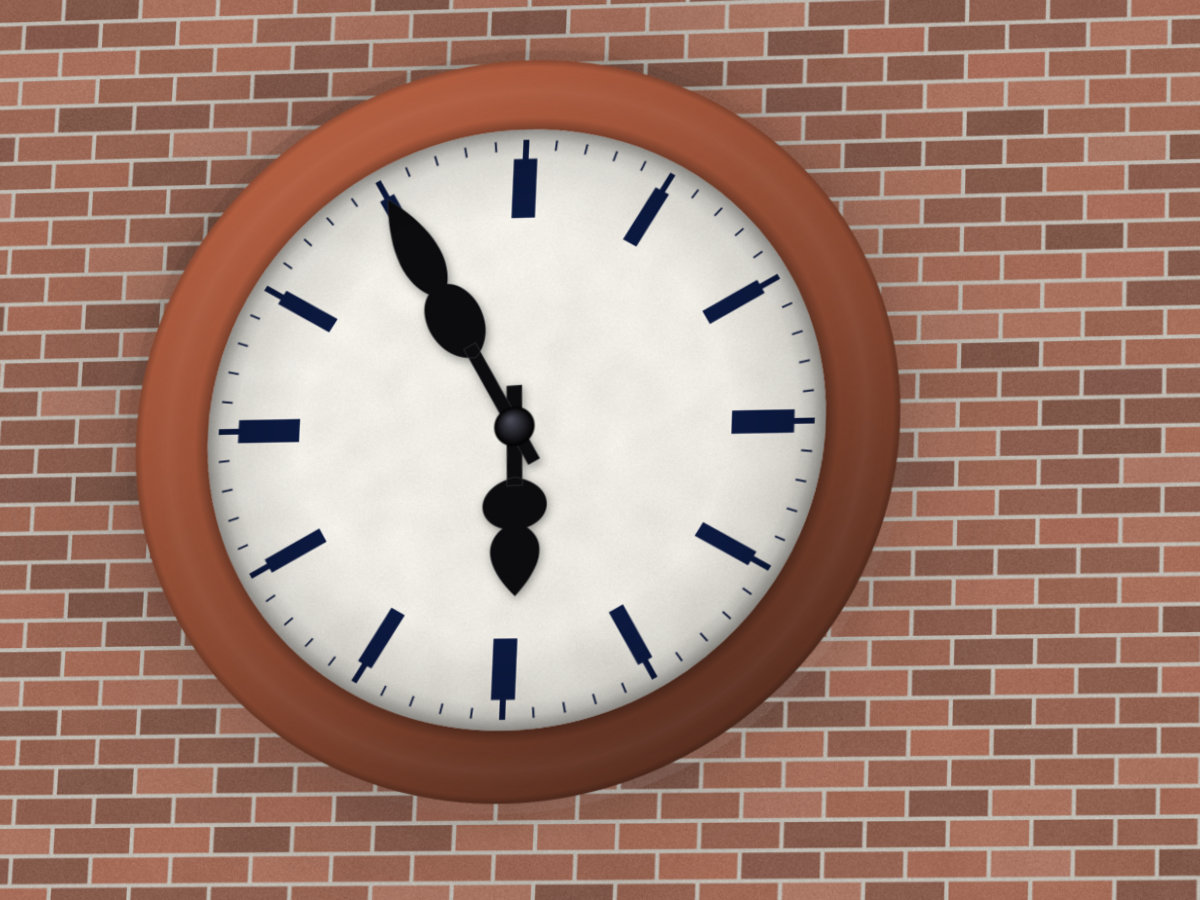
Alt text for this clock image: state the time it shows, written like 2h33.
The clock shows 5h55
